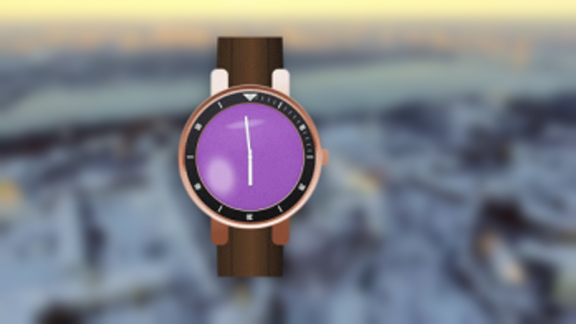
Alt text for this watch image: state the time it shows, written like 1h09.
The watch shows 5h59
